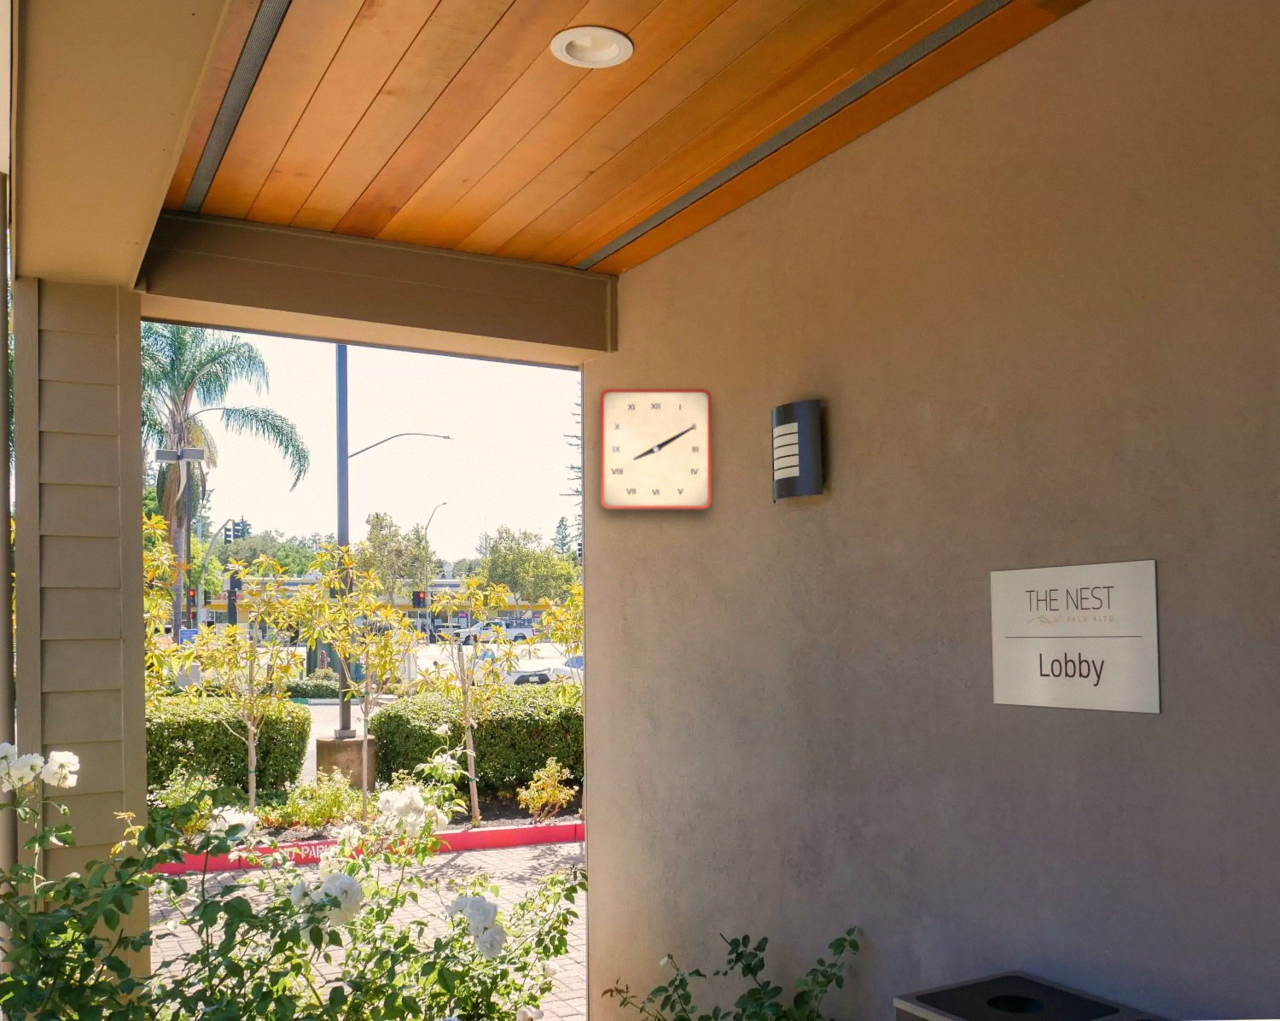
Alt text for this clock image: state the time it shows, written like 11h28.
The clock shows 8h10
